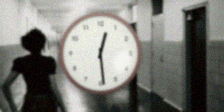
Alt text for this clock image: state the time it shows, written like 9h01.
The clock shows 12h29
